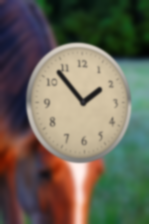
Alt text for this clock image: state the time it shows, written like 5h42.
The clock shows 1h53
